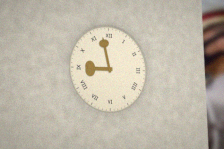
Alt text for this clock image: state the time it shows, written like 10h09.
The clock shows 8h58
